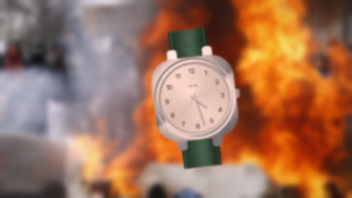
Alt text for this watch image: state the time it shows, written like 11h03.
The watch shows 4h28
